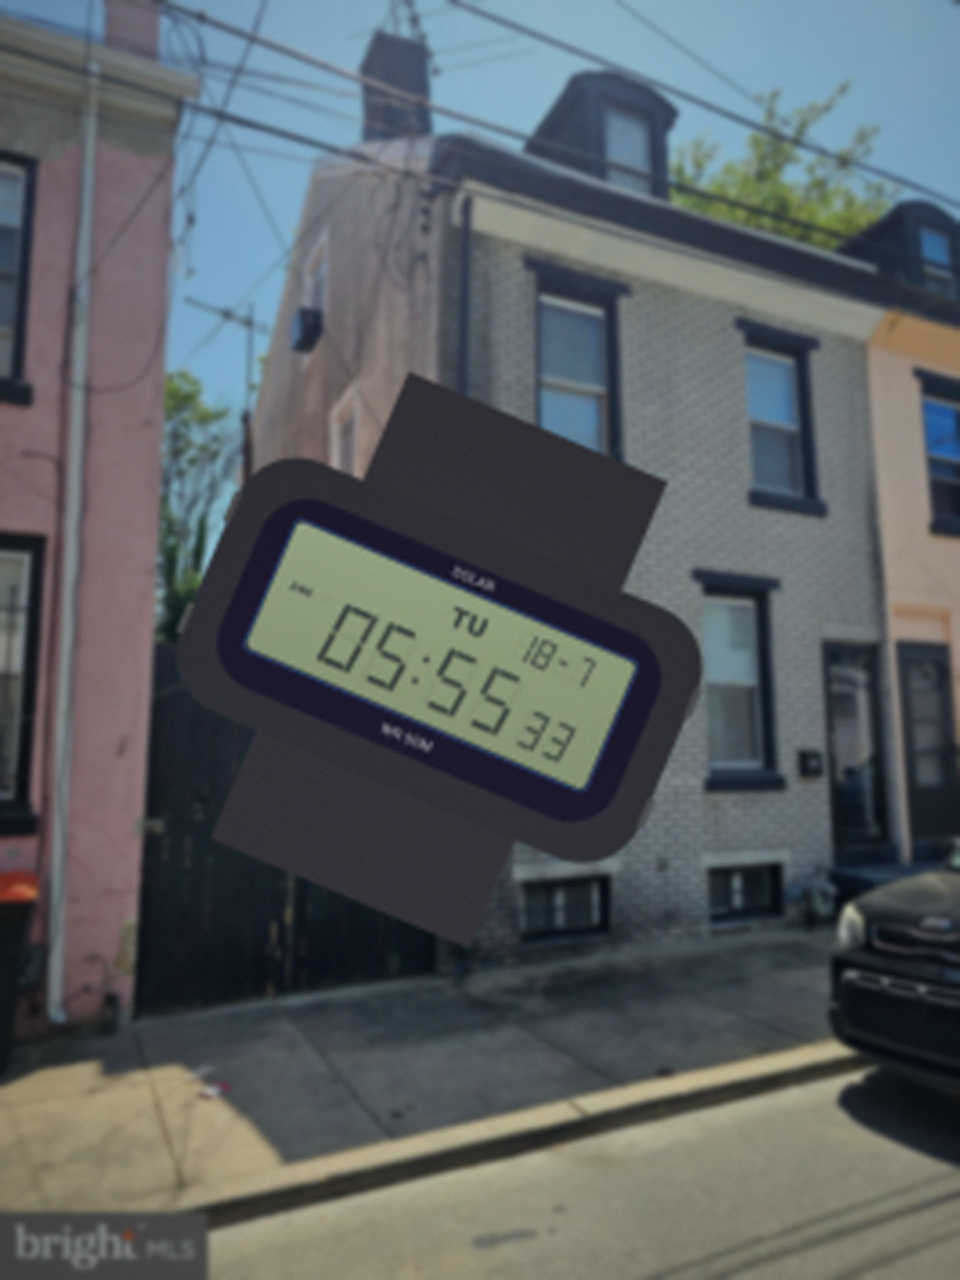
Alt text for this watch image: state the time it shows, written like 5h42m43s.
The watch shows 5h55m33s
